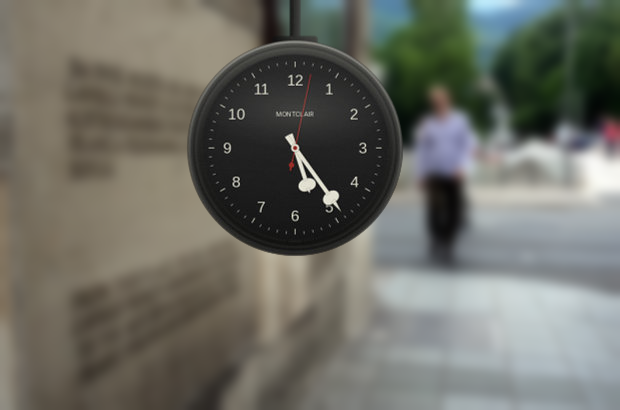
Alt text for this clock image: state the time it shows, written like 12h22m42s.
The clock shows 5h24m02s
